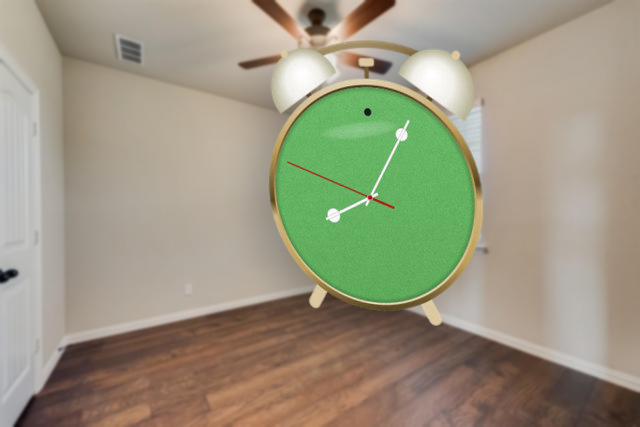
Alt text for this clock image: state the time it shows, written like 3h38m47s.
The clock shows 8h04m48s
